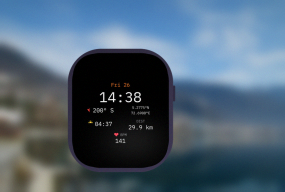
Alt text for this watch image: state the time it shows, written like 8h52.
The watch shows 14h38
